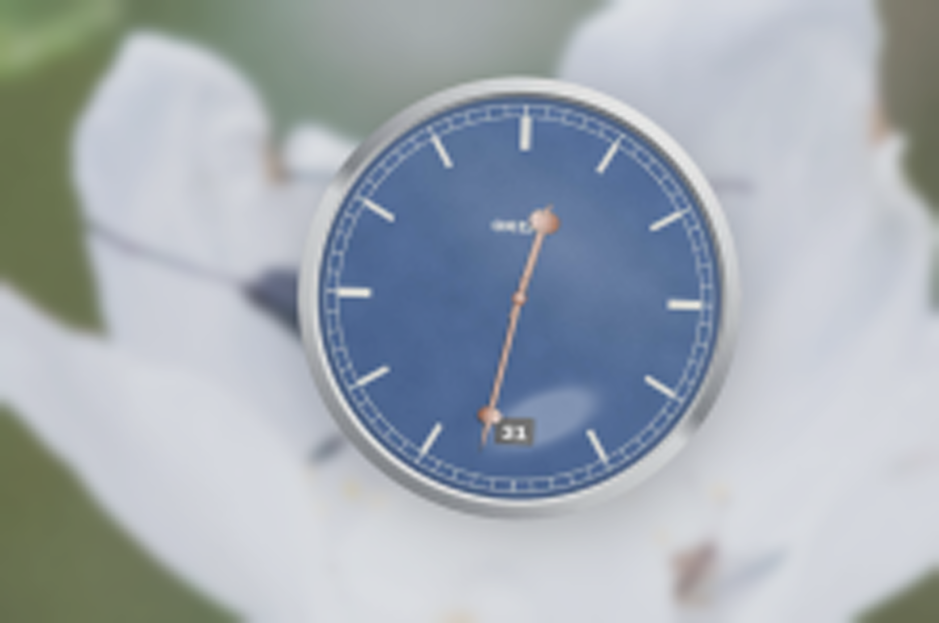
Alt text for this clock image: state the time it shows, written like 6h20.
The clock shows 12h32
